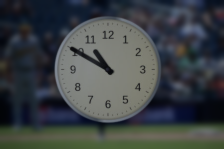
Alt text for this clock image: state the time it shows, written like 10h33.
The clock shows 10h50
